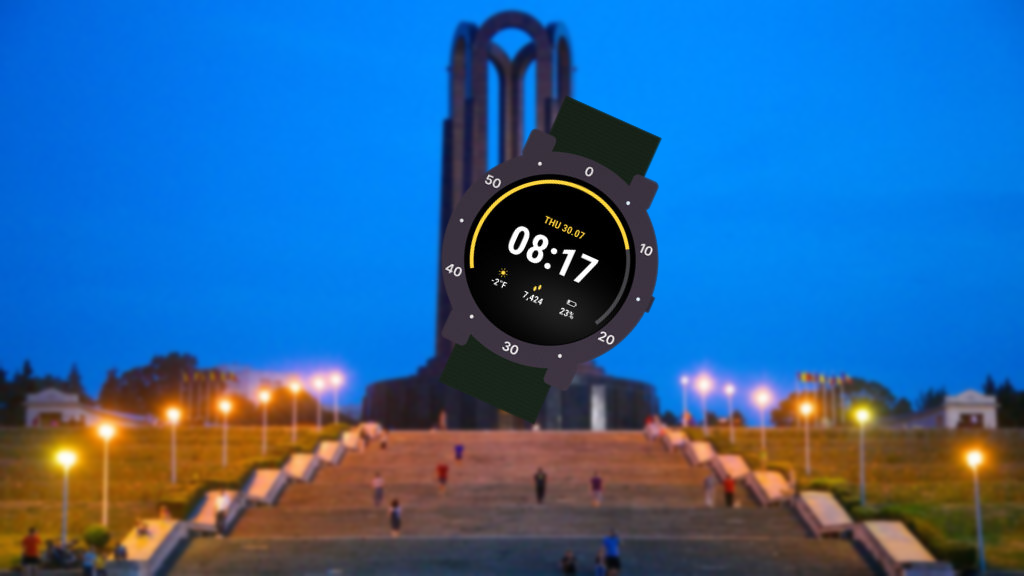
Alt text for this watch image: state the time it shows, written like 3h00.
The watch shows 8h17
